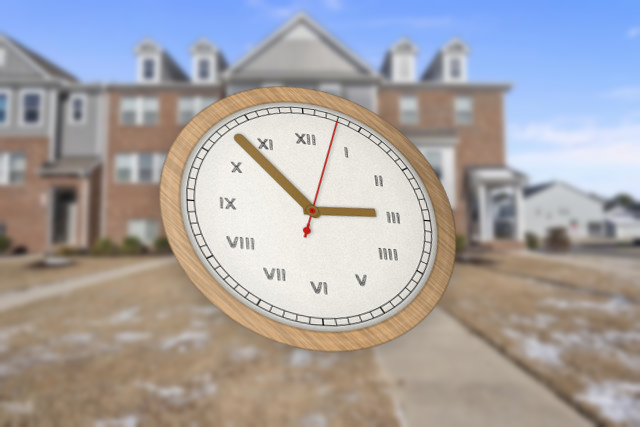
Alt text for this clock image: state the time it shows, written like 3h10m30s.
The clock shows 2h53m03s
